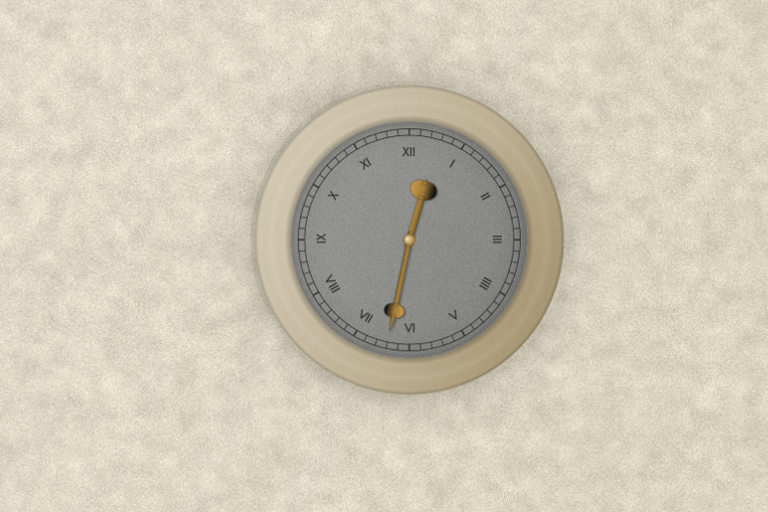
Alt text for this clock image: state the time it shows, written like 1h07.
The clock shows 12h32
